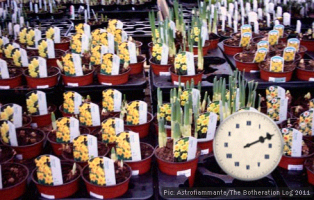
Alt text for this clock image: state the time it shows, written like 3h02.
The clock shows 2h11
